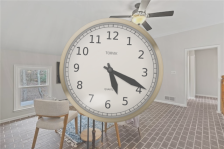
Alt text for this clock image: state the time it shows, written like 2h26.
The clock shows 5h19
